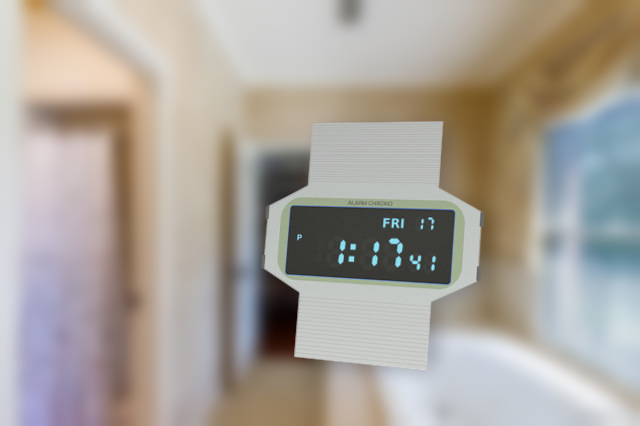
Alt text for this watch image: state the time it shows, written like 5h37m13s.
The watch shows 1h17m41s
